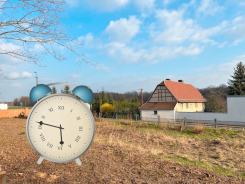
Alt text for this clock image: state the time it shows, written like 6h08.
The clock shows 5h47
